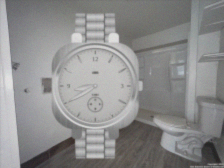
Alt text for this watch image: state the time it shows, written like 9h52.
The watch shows 8h40
